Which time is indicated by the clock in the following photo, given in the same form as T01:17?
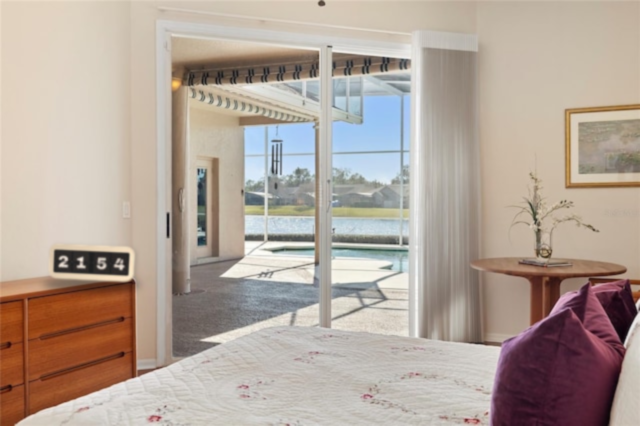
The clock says T21:54
